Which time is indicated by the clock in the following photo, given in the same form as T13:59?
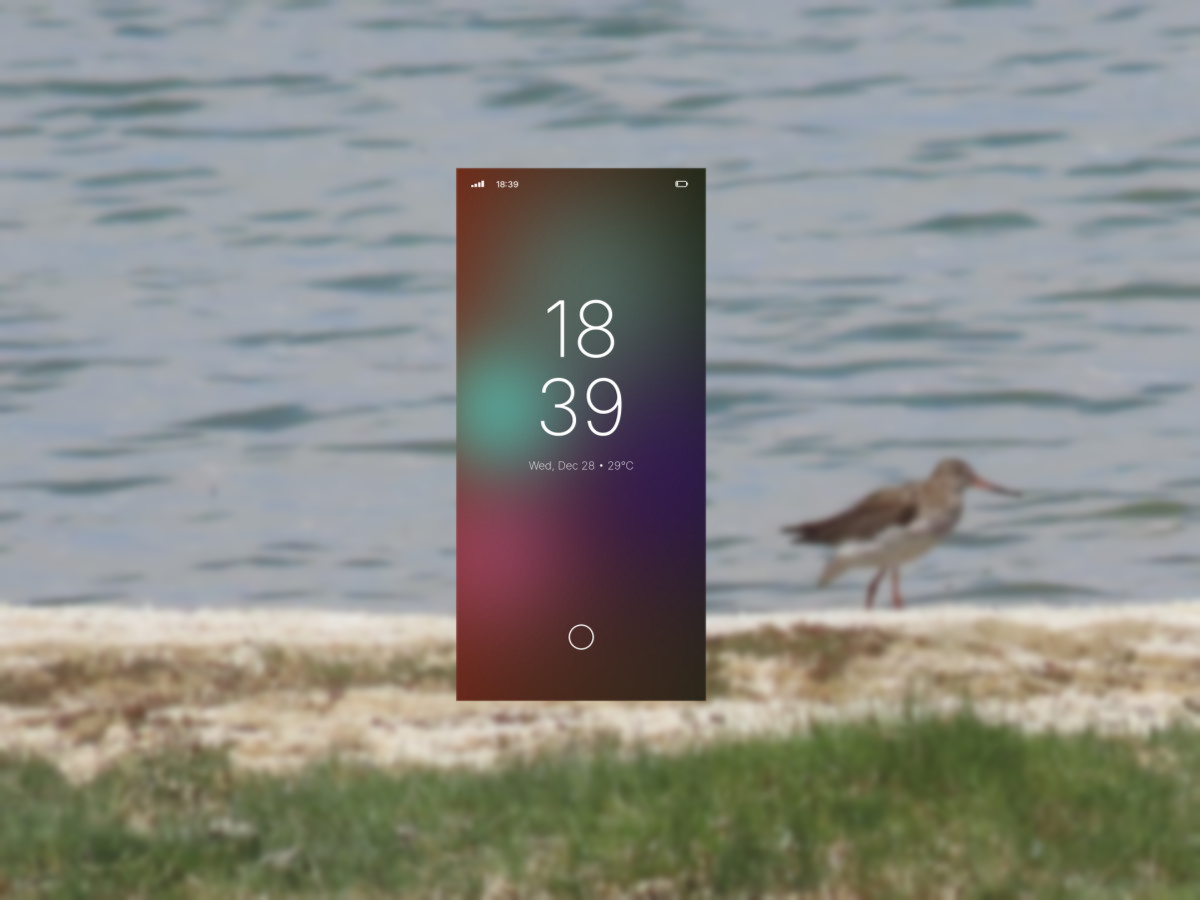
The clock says T18:39
